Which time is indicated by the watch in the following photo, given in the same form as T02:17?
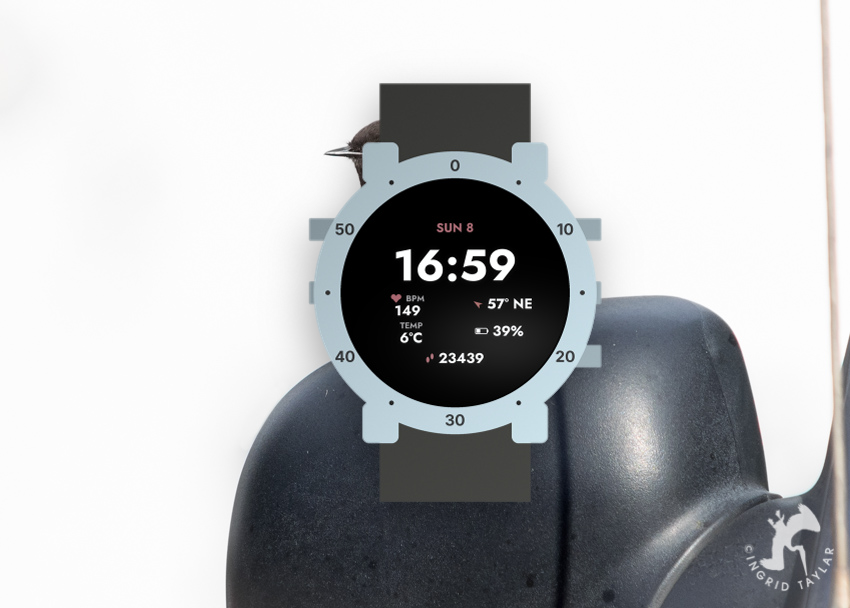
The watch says T16:59
